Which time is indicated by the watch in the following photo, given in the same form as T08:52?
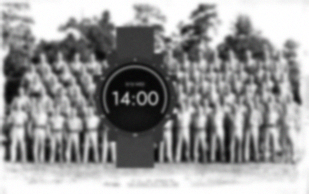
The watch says T14:00
